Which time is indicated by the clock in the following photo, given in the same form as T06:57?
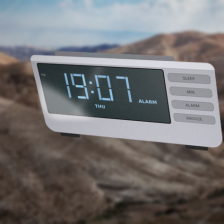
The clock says T19:07
